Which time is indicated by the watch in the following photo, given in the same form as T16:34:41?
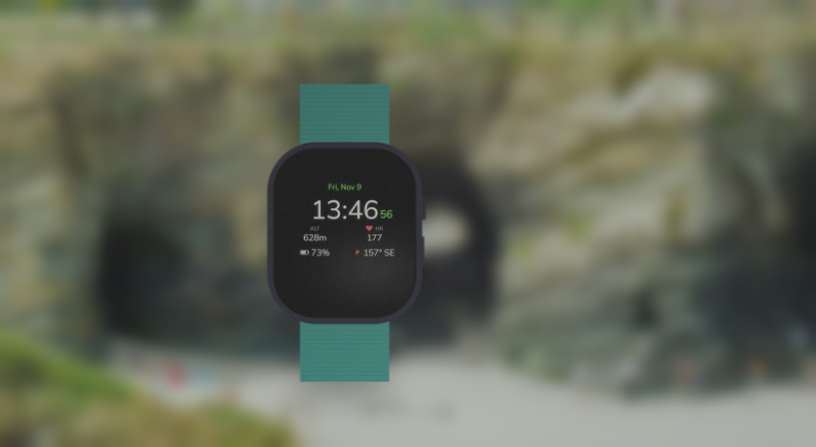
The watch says T13:46:56
